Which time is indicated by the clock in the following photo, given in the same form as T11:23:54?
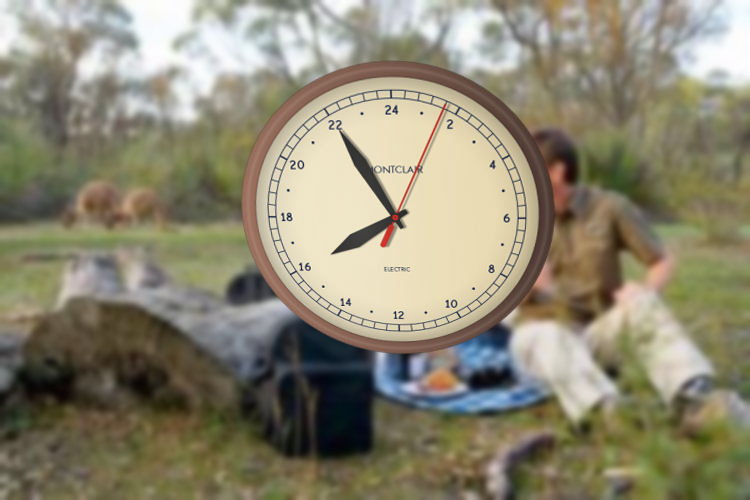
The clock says T15:55:04
